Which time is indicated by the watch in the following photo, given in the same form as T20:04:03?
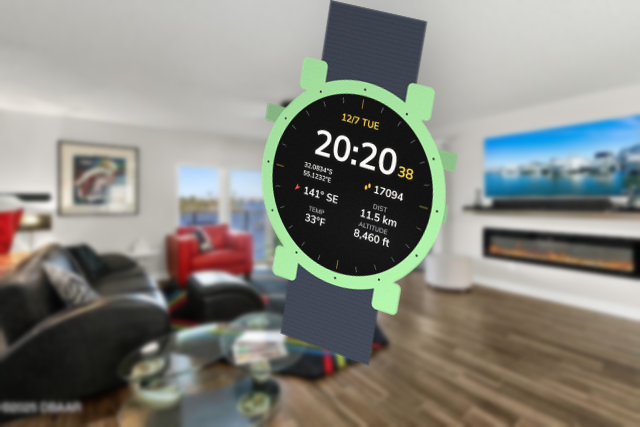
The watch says T20:20:38
